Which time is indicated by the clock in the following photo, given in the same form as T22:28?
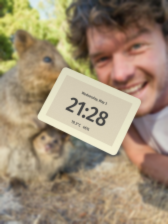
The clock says T21:28
